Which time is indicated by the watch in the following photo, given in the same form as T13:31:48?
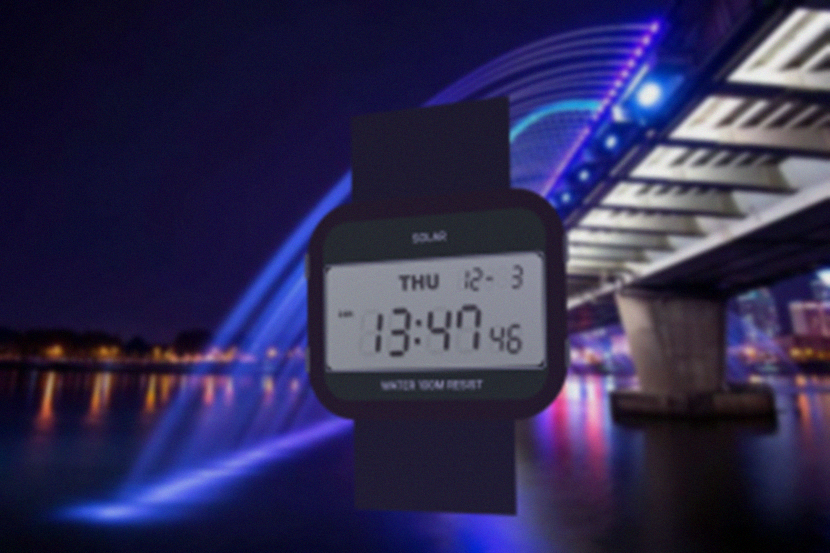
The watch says T13:47:46
